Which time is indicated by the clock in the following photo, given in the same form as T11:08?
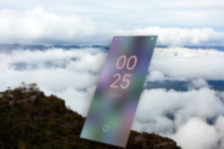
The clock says T00:25
